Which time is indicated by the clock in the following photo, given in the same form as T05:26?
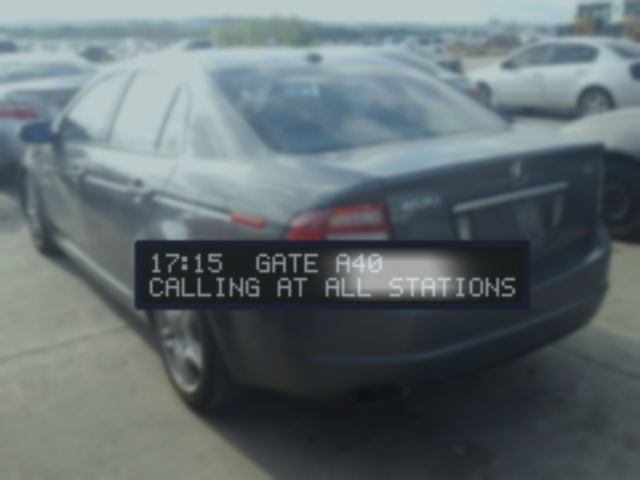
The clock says T17:15
